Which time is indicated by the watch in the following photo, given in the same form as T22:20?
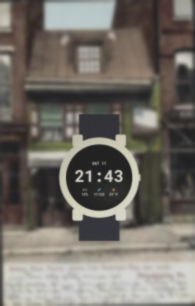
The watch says T21:43
